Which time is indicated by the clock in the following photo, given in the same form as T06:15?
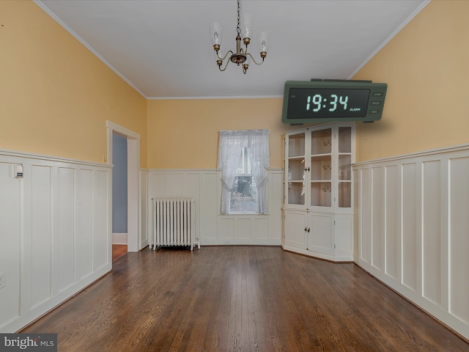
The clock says T19:34
